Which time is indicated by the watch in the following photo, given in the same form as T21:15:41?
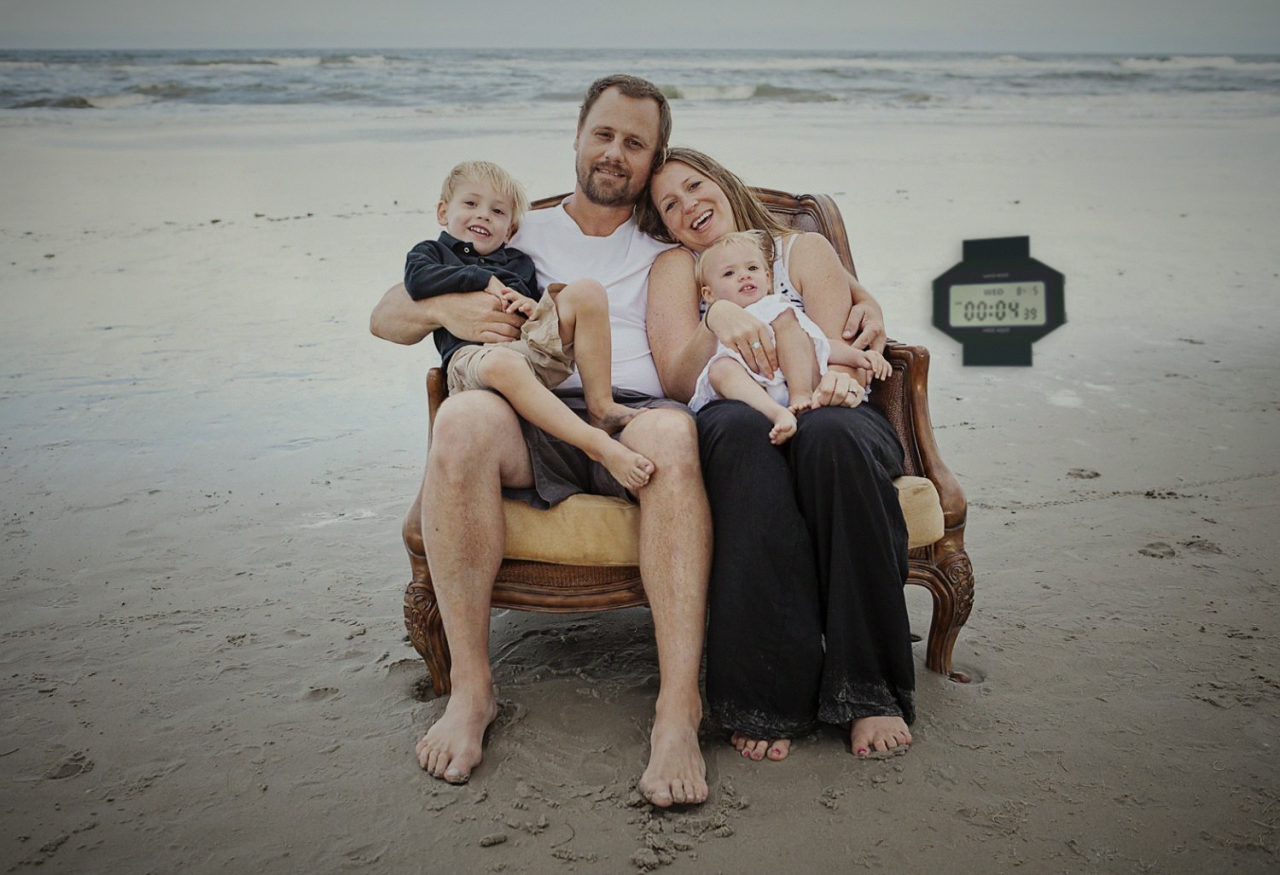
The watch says T00:04:39
